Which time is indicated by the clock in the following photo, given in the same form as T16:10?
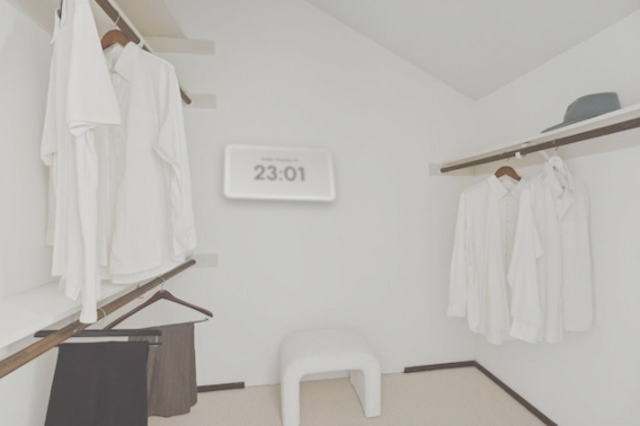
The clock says T23:01
